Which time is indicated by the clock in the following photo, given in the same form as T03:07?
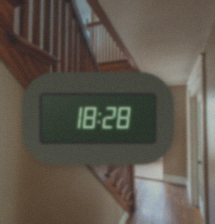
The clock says T18:28
